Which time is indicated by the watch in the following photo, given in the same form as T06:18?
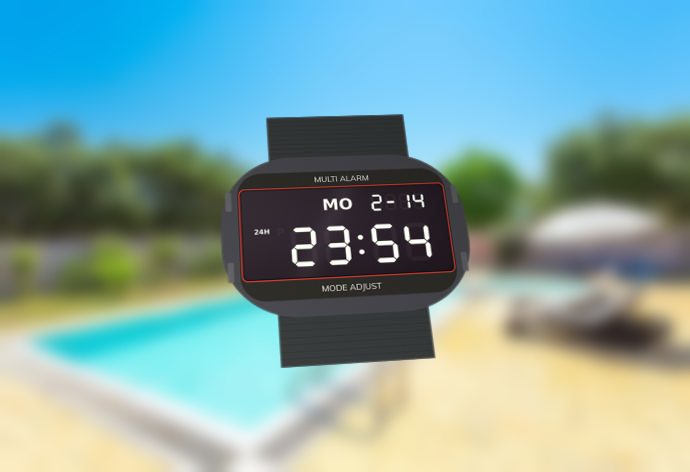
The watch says T23:54
